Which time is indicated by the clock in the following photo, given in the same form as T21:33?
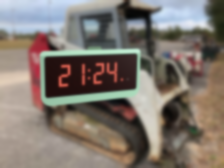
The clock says T21:24
